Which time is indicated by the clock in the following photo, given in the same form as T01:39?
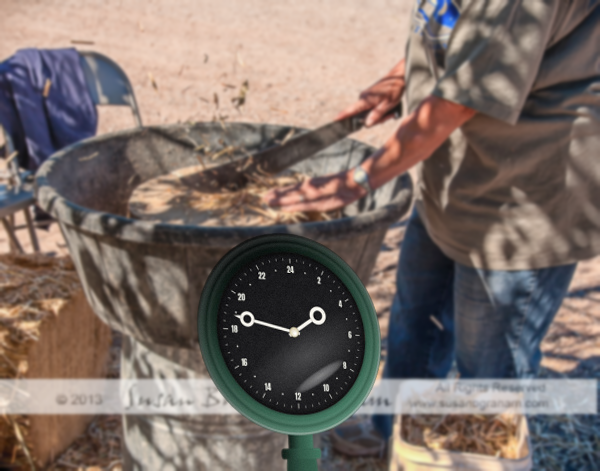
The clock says T03:47
